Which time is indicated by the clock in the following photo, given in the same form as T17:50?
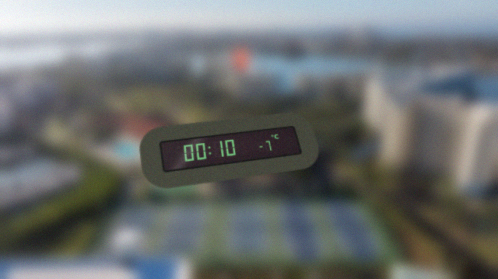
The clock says T00:10
